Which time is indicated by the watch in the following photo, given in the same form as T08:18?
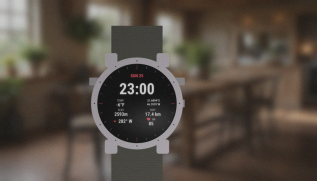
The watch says T23:00
